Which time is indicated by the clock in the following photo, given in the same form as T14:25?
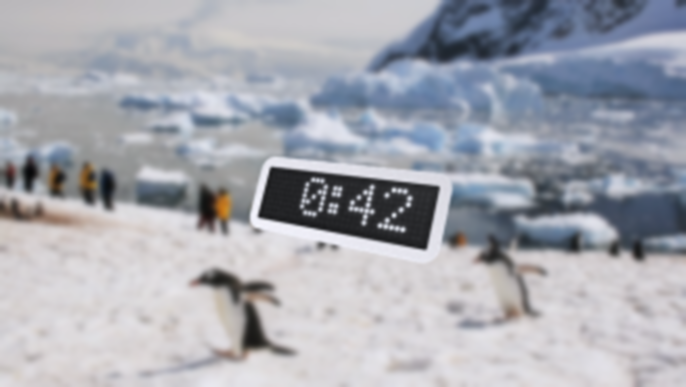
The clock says T00:42
